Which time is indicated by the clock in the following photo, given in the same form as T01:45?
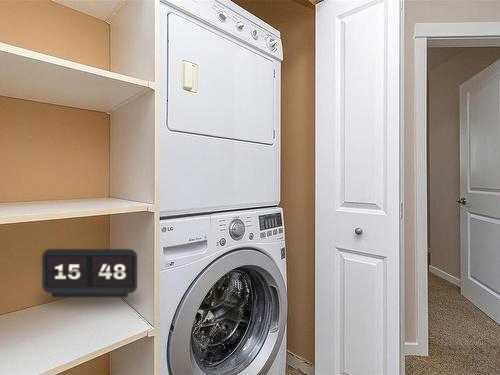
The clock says T15:48
